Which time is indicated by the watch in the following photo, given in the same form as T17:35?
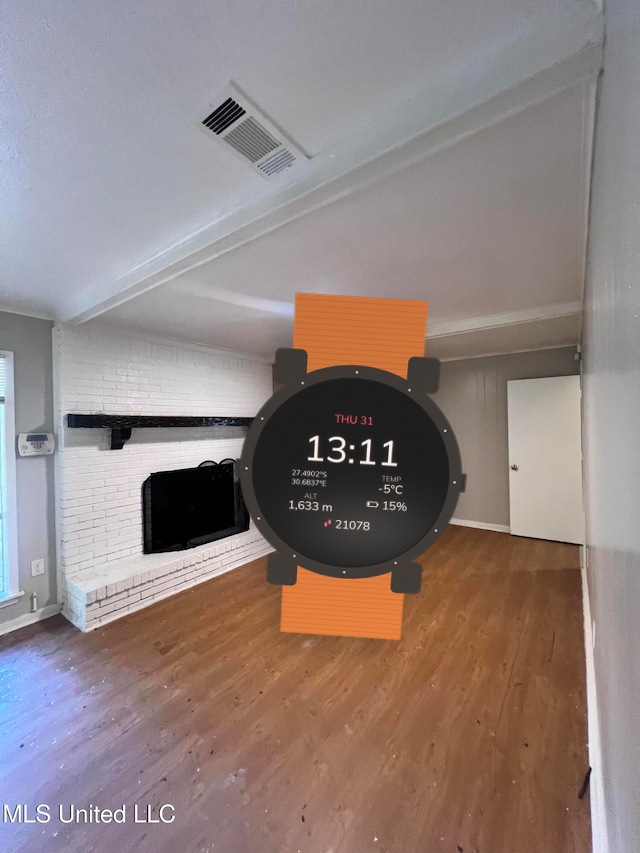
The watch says T13:11
